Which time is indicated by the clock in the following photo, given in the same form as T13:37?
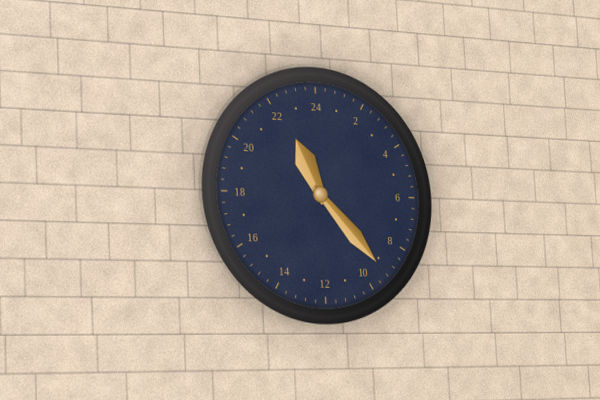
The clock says T22:23
